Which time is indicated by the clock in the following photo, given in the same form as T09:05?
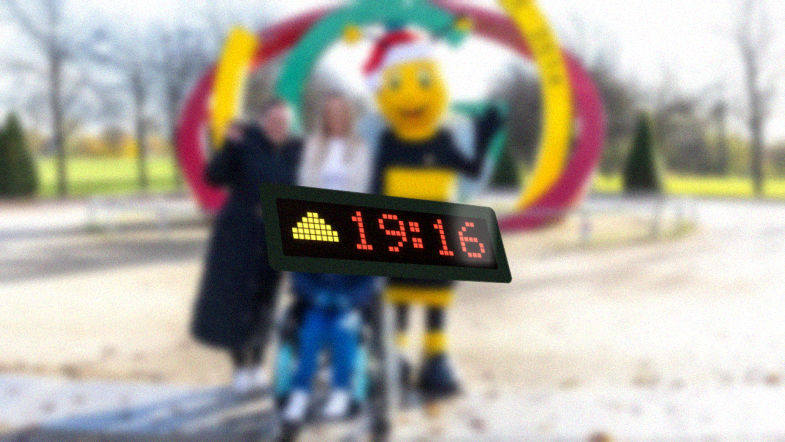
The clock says T19:16
